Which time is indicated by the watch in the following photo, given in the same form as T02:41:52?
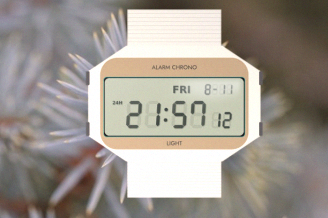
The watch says T21:57:12
